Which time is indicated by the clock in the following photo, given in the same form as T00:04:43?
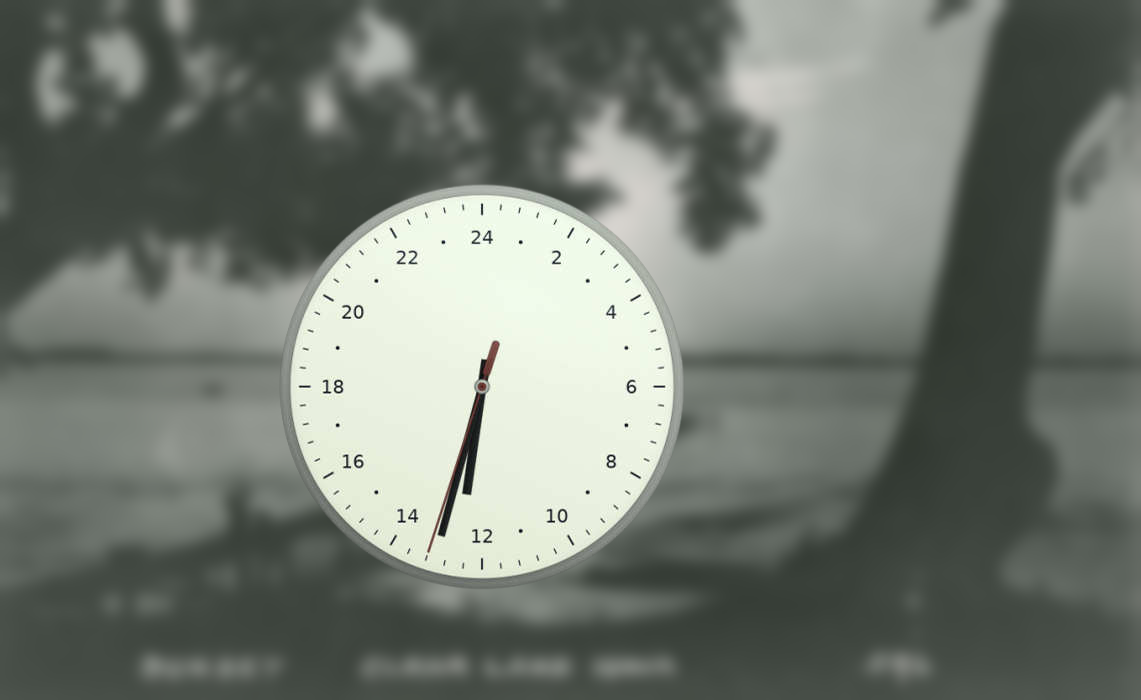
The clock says T12:32:33
